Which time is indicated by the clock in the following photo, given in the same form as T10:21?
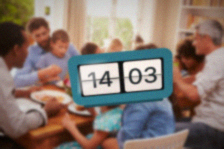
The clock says T14:03
